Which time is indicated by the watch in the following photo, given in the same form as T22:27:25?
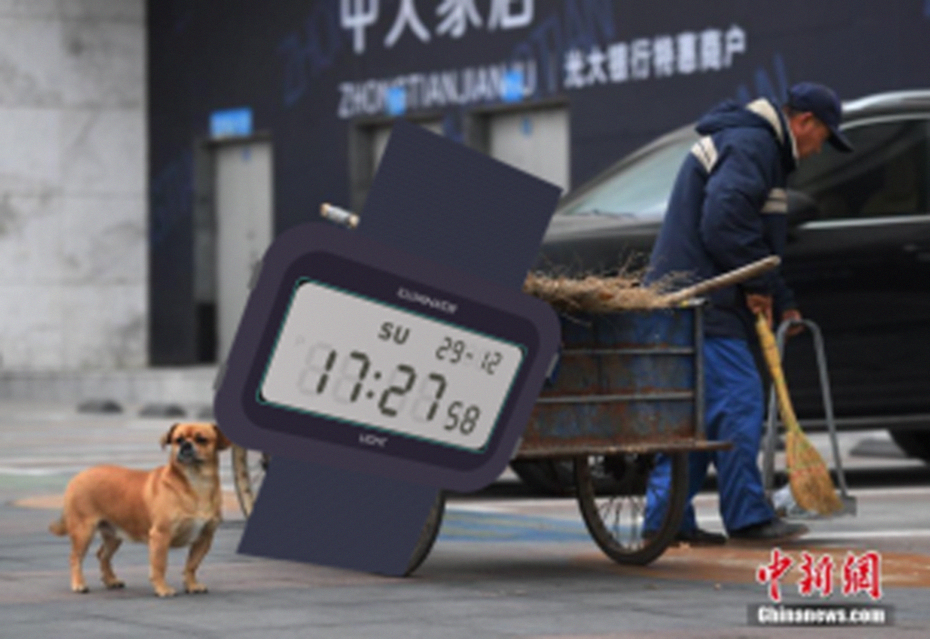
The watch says T17:27:58
